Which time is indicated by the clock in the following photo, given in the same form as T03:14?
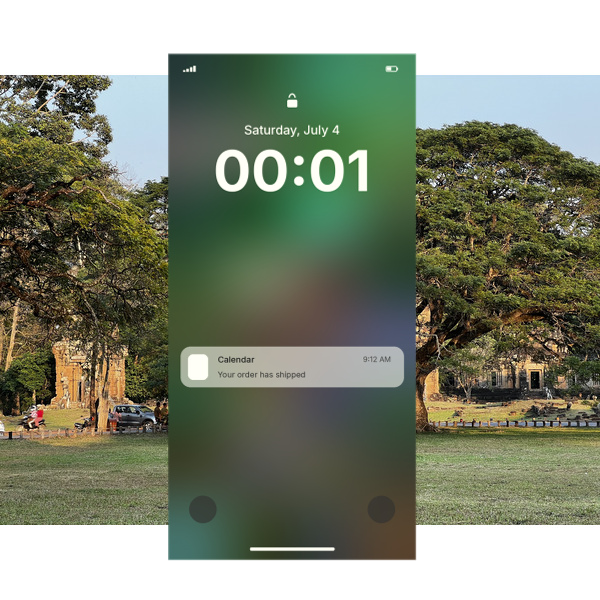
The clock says T00:01
